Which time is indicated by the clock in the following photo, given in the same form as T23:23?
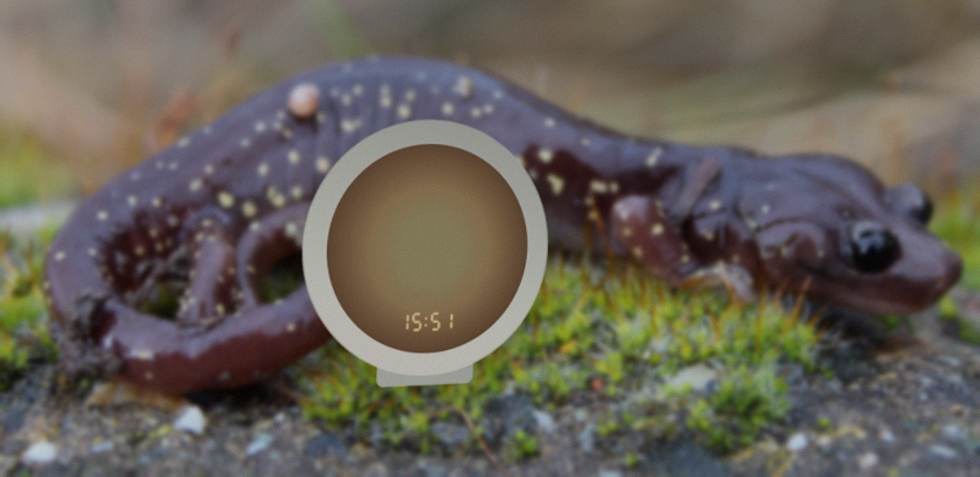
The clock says T15:51
